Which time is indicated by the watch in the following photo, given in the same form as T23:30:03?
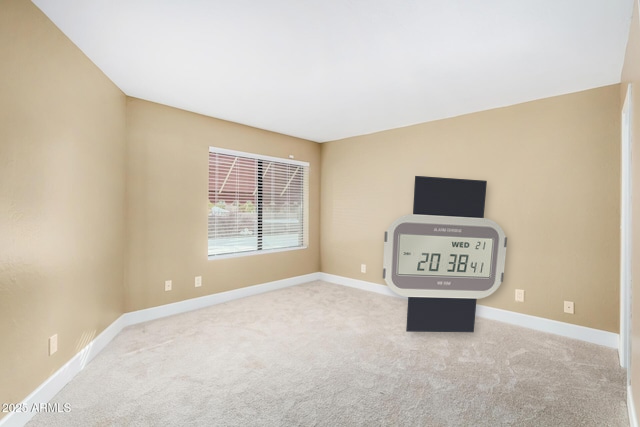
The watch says T20:38:41
